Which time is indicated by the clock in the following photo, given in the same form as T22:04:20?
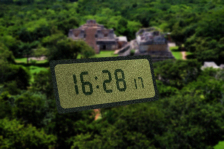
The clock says T16:28:17
